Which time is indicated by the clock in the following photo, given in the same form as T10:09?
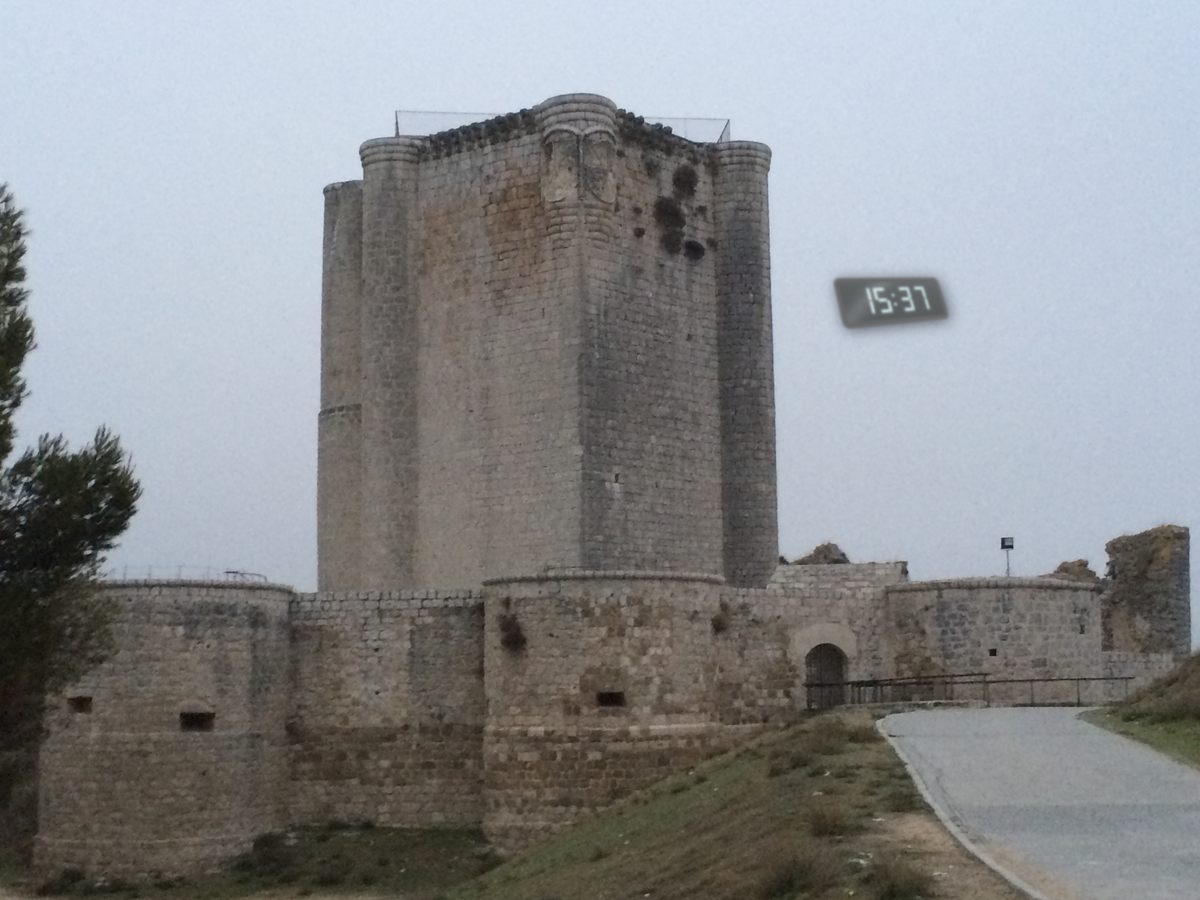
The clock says T15:37
